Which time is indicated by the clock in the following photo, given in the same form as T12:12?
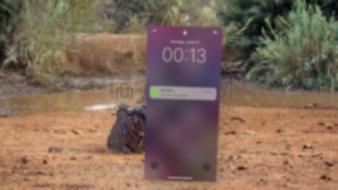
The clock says T00:13
